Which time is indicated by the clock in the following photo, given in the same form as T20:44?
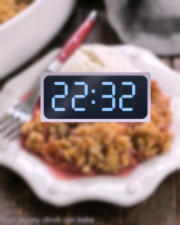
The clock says T22:32
